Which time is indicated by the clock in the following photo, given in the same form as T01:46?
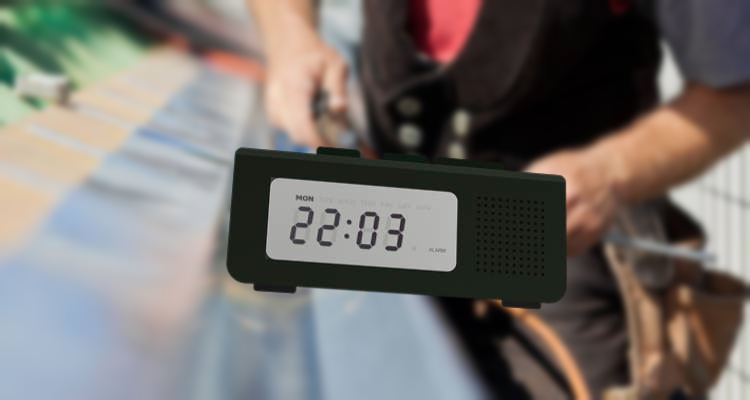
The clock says T22:03
